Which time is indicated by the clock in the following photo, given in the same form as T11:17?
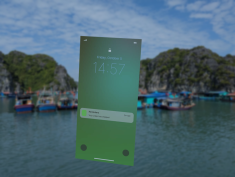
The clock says T14:57
